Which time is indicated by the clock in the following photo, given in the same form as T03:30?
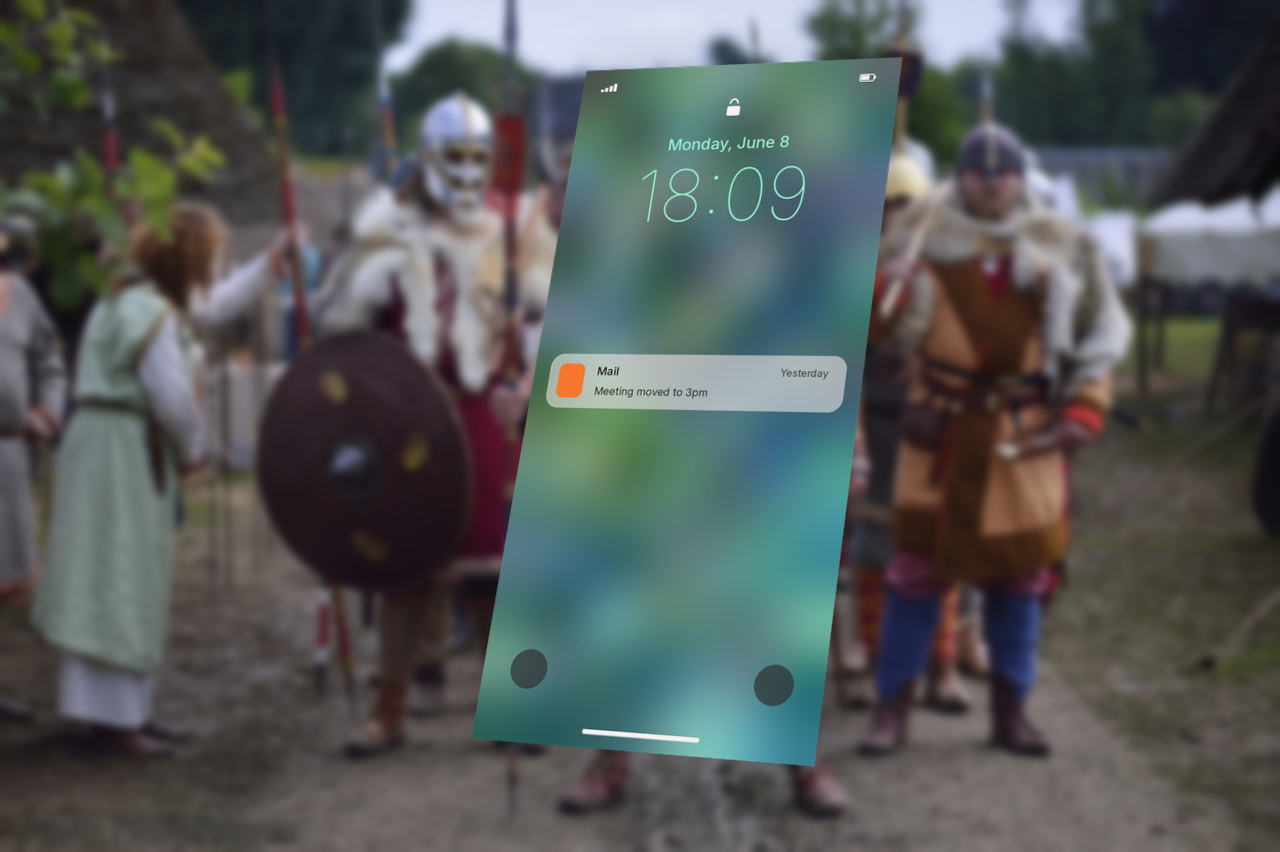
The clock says T18:09
